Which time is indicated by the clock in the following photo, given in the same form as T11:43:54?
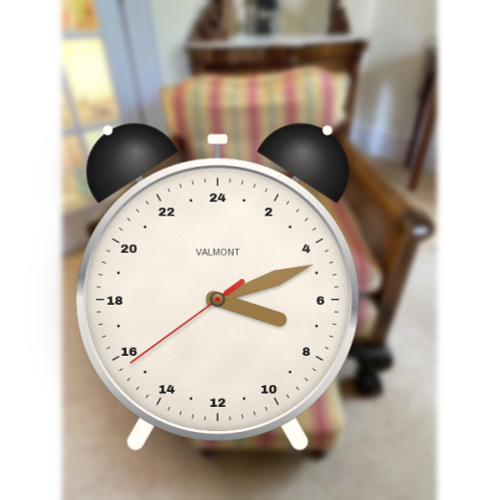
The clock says T07:11:39
